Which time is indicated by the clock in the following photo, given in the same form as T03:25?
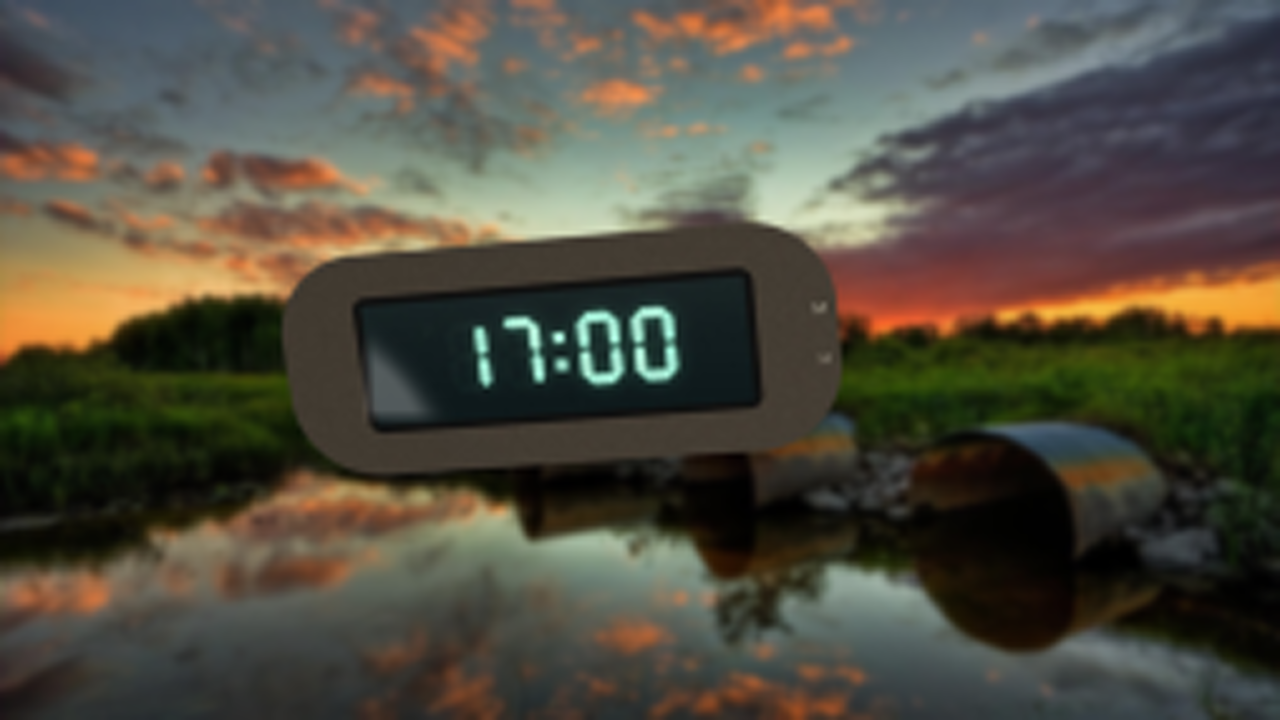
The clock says T17:00
